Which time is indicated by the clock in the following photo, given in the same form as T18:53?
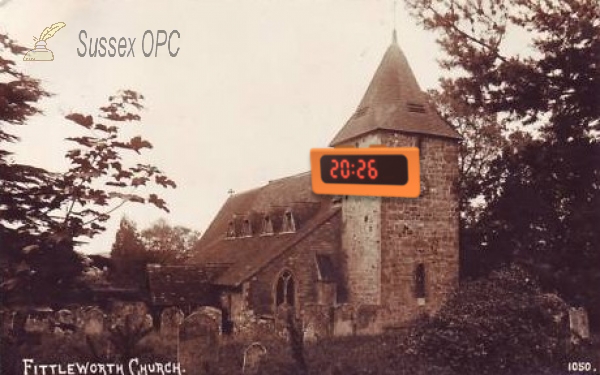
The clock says T20:26
